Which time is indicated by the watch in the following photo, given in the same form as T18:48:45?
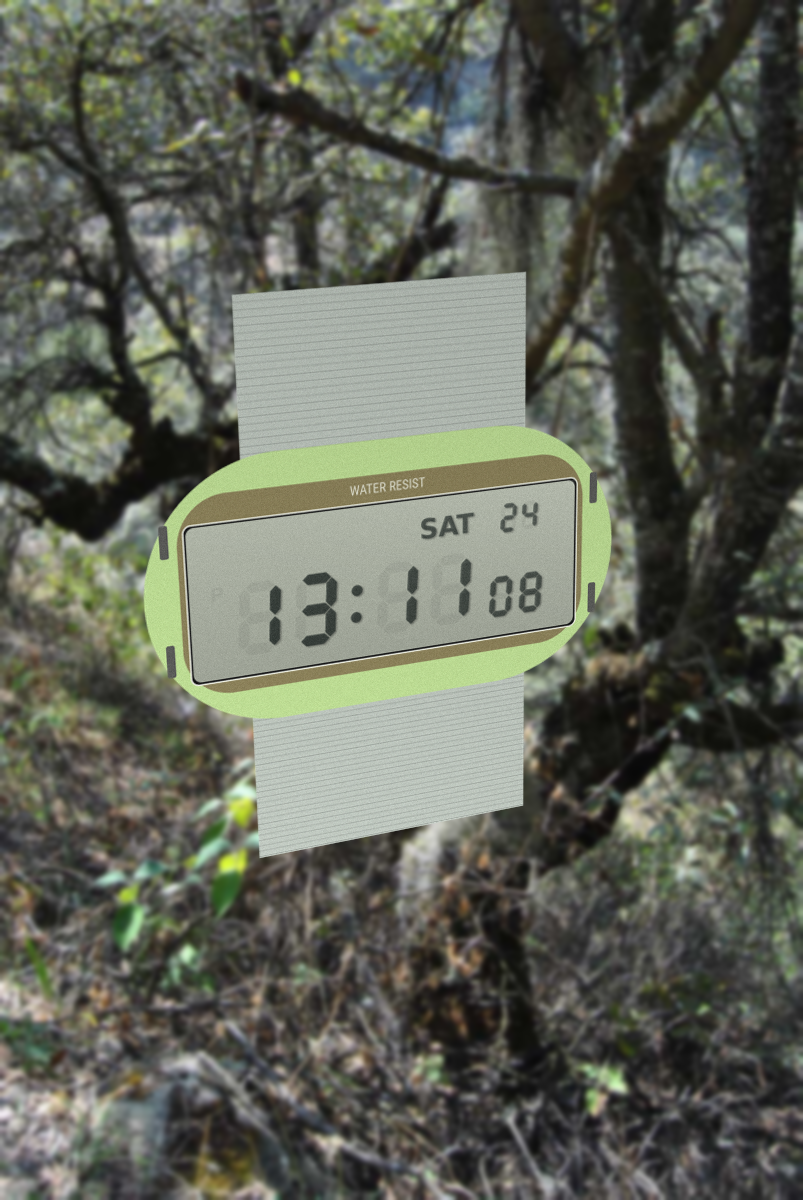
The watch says T13:11:08
